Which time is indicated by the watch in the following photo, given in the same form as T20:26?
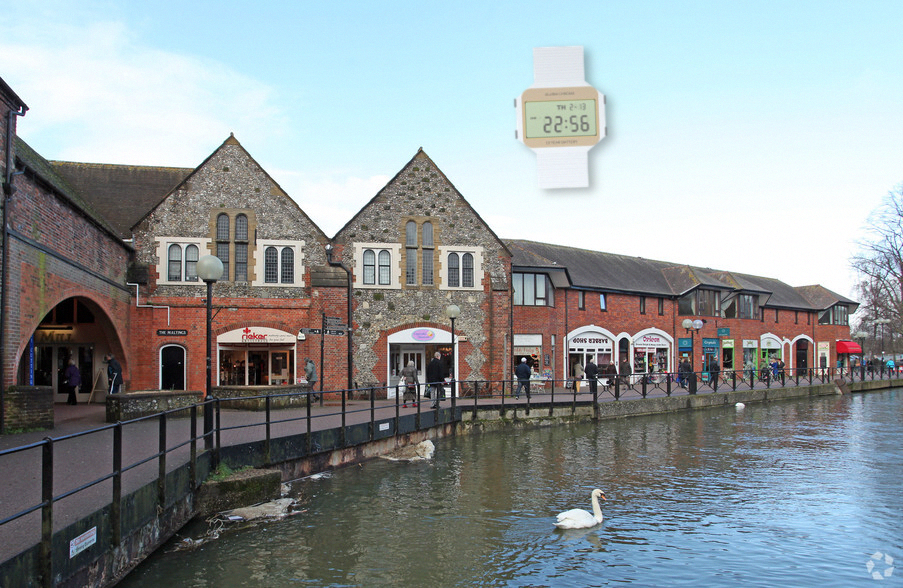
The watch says T22:56
